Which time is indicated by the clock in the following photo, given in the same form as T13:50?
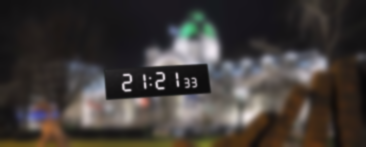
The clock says T21:21
